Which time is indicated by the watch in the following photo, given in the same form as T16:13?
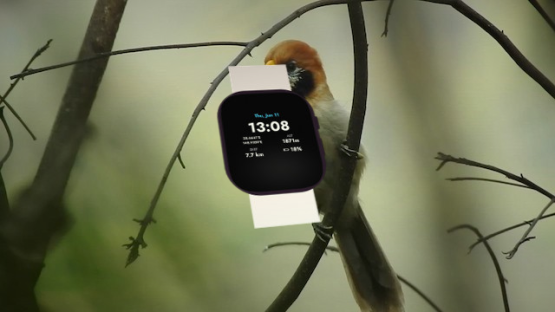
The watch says T13:08
